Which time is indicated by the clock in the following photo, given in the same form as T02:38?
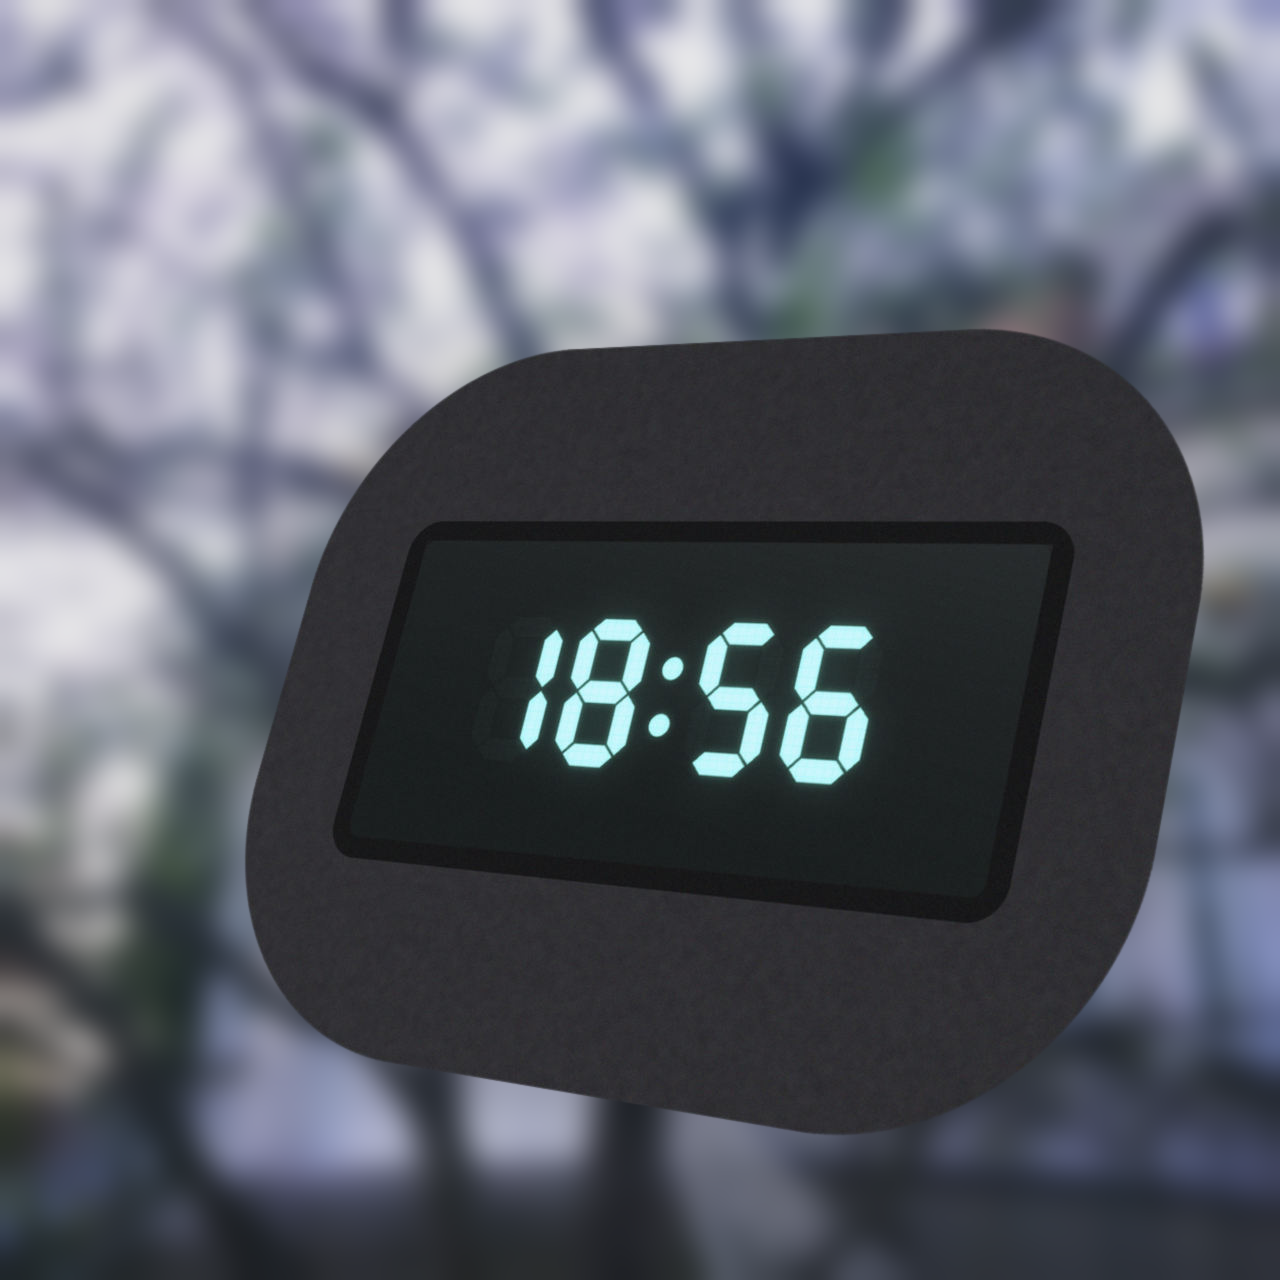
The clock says T18:56
